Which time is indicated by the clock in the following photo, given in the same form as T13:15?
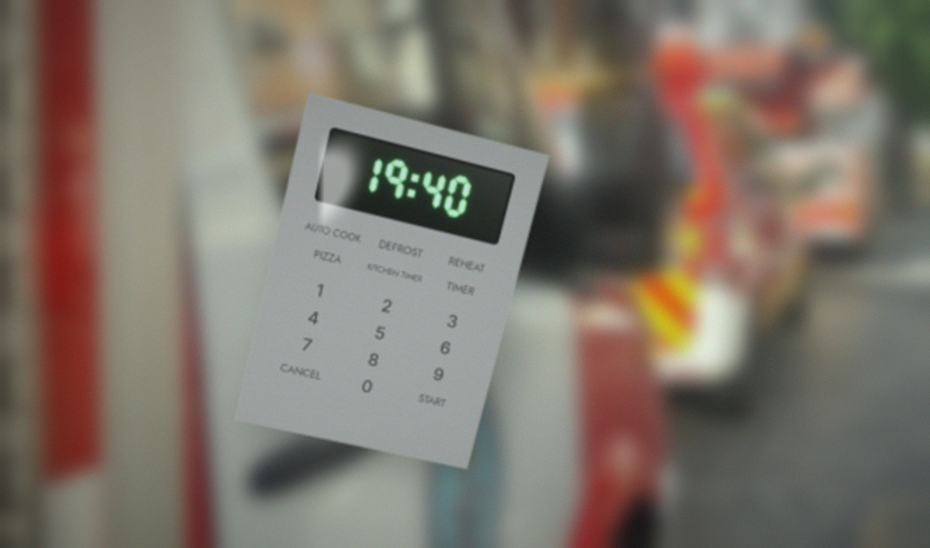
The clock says T19:40
